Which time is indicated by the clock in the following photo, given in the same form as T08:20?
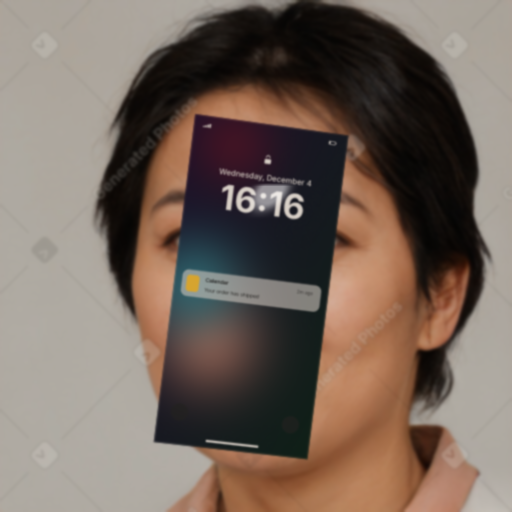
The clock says T16:16
